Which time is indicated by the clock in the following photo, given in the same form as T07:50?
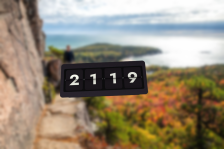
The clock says T21:19
